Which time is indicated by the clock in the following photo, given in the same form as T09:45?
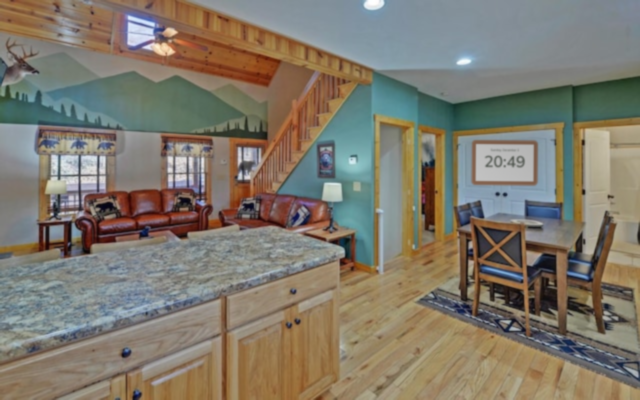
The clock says T20:49
